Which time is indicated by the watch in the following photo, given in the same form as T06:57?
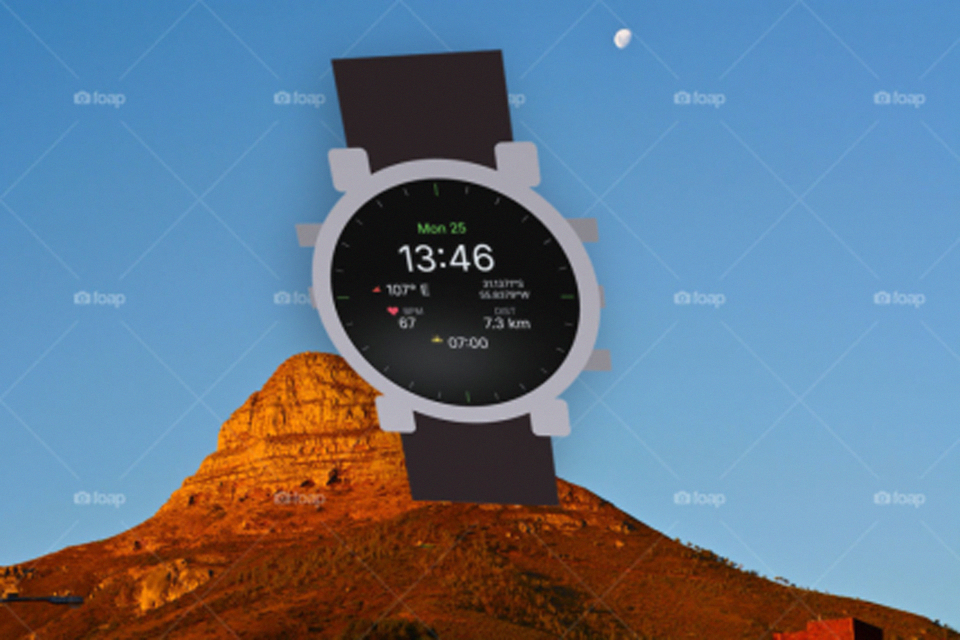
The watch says T13:46
